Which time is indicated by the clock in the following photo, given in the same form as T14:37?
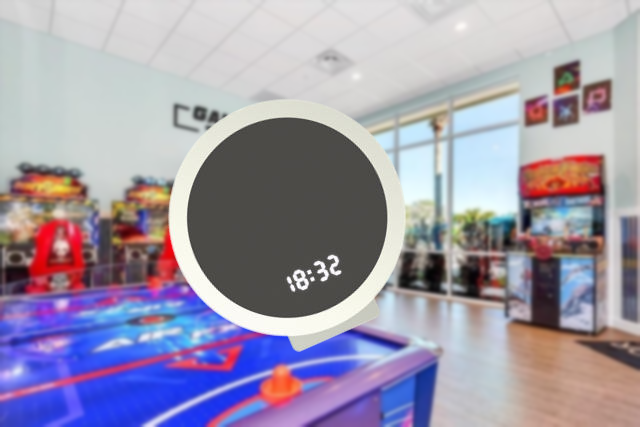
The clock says T18:32
